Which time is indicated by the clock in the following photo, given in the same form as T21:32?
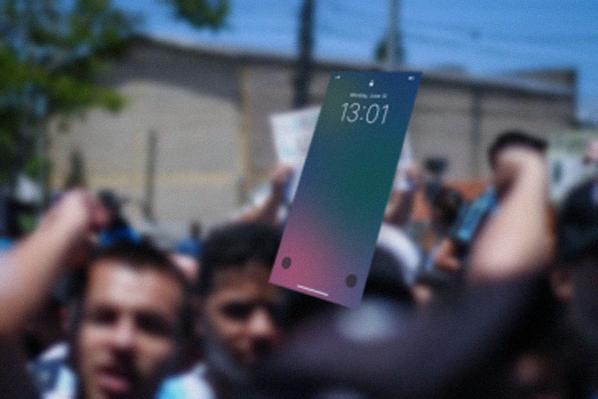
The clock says T13:01
